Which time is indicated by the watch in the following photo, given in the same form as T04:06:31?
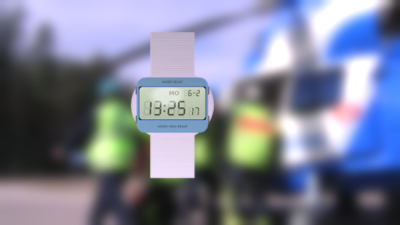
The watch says T13:25:17
